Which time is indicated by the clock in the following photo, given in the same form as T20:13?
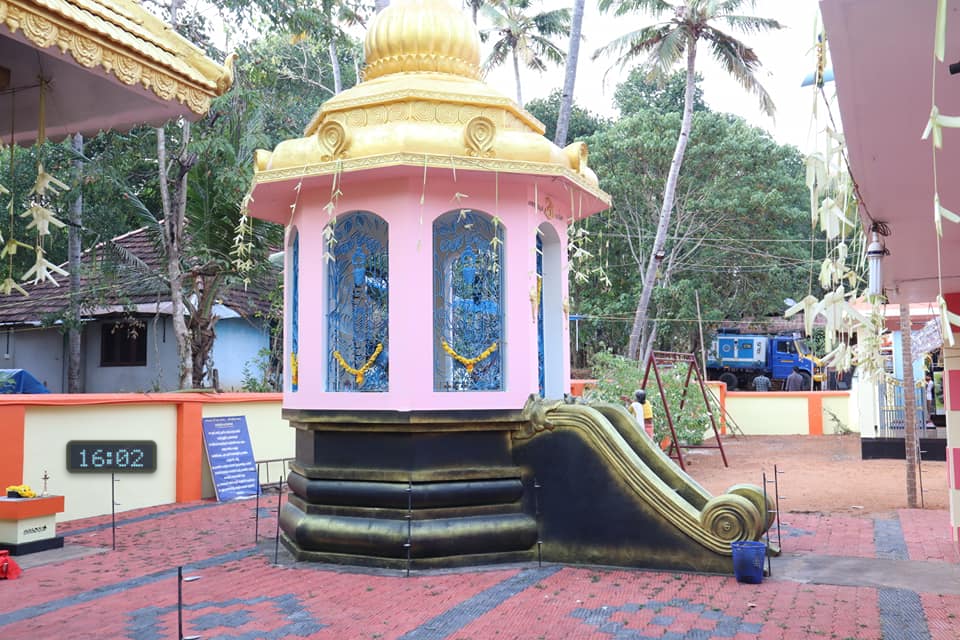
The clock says T16:02
